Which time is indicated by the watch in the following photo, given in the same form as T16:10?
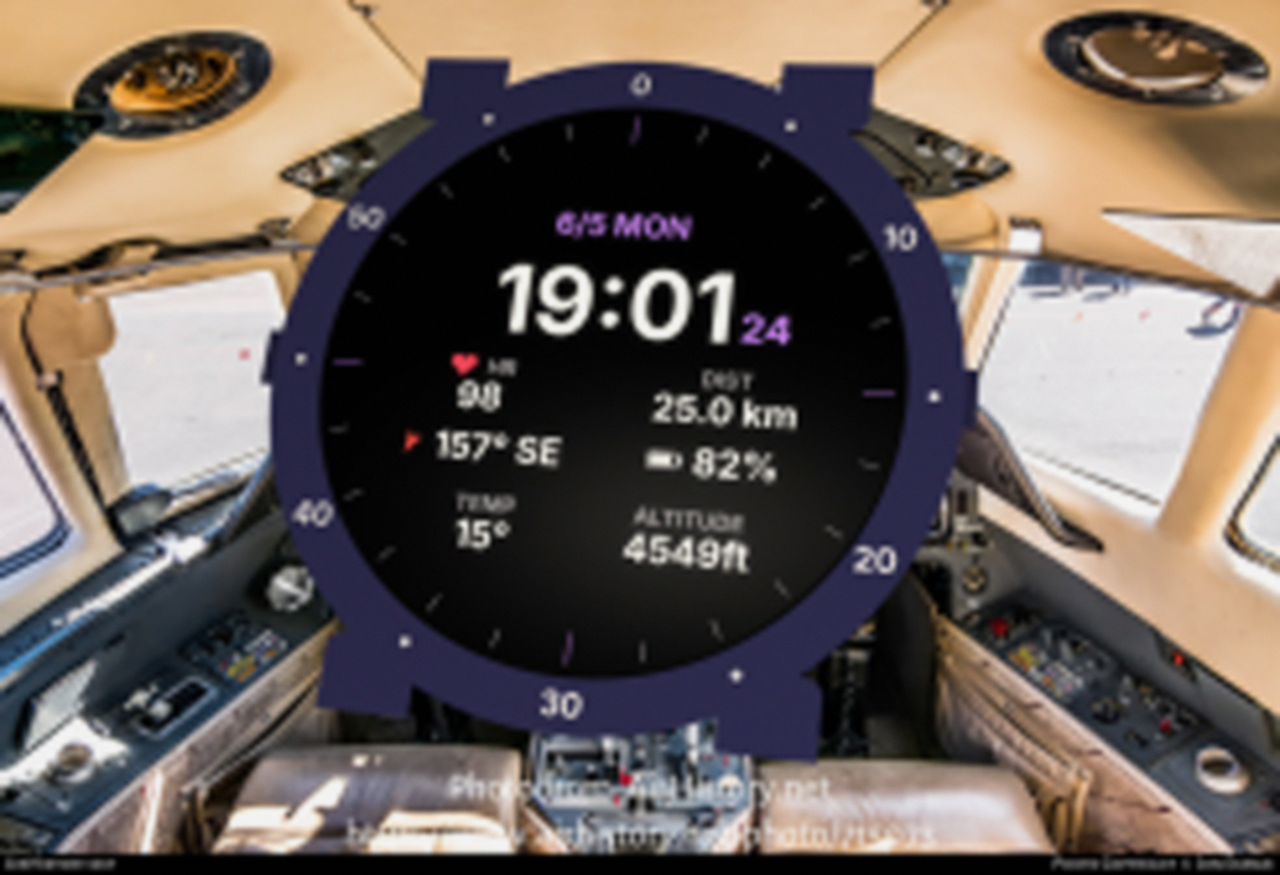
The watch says T19:01
